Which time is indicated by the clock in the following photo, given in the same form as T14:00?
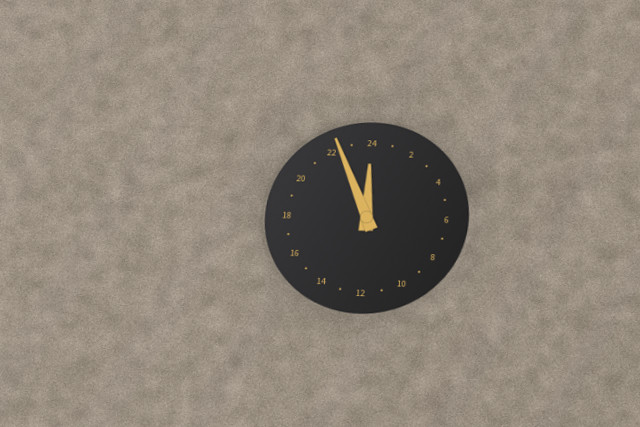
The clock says T23:56
